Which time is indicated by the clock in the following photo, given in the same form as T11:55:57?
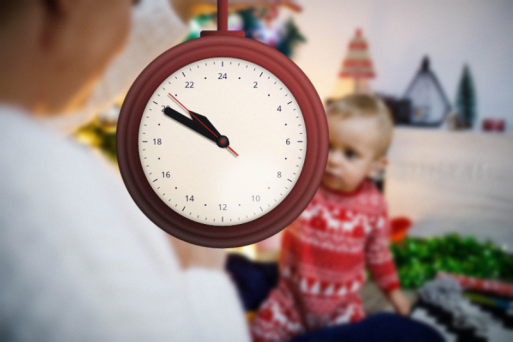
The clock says T20:49:52
